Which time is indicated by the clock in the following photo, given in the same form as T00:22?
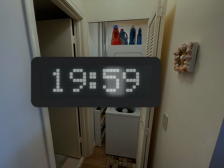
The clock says T19:59
